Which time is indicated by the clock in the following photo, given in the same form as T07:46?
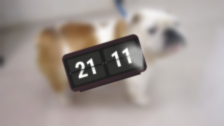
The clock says T21:11
